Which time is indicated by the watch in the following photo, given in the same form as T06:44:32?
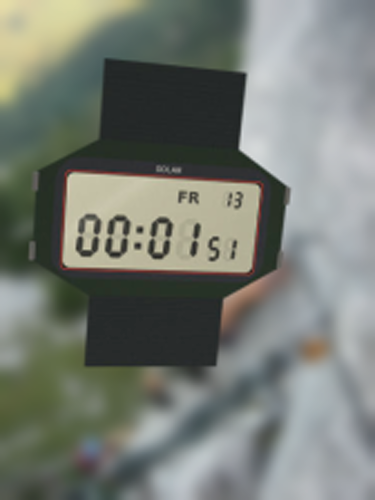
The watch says T00:01:51
